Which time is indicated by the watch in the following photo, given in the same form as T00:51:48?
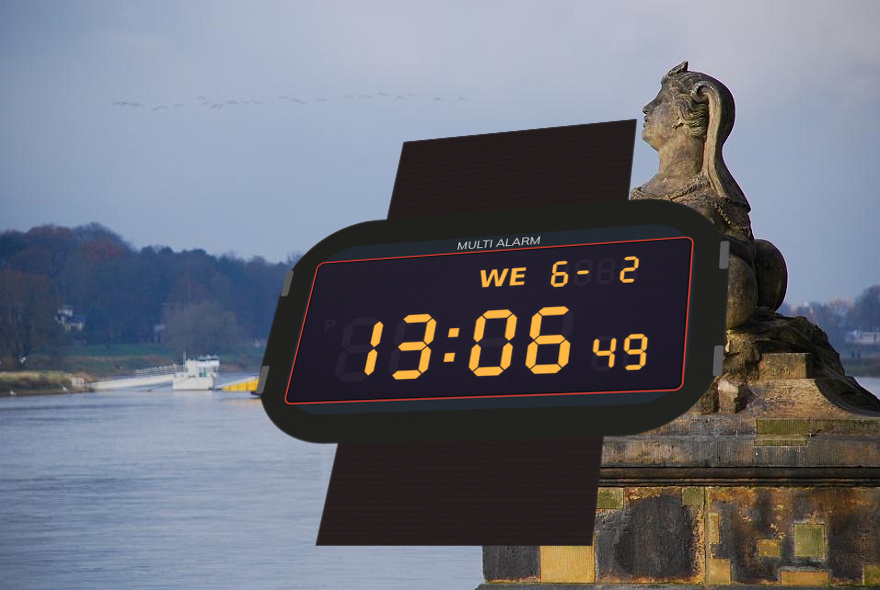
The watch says T13:06:49
